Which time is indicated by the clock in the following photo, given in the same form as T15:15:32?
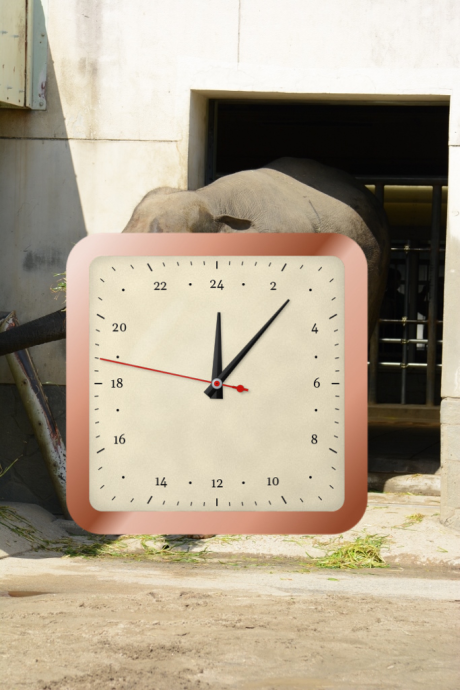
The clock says T00:06:47
